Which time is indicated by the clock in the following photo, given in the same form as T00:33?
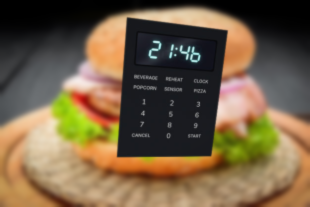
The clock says T21:46
